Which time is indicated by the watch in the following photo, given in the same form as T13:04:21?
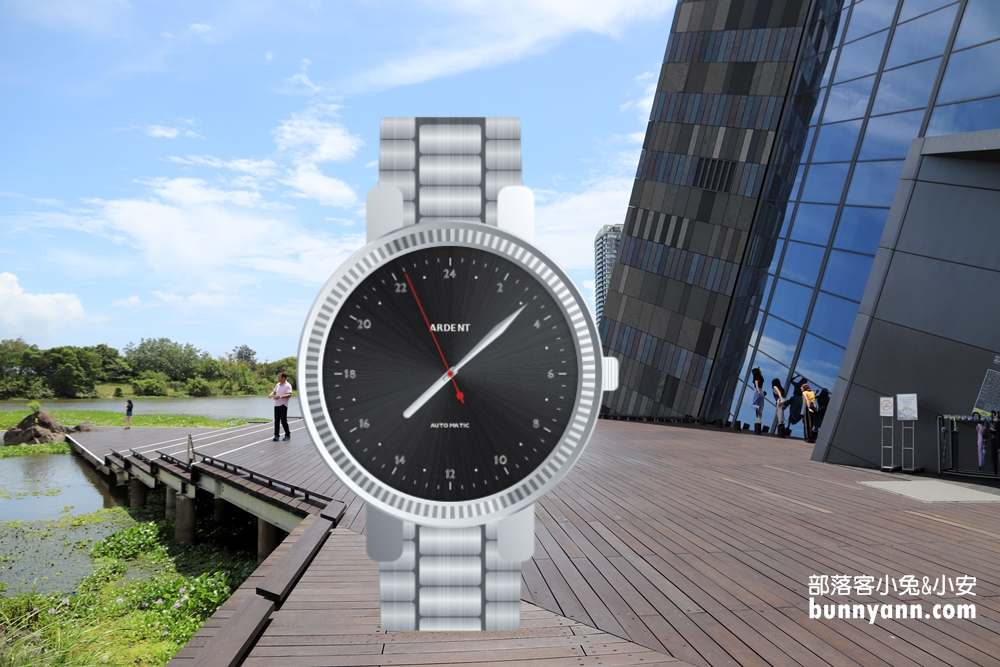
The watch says T15:07:56
